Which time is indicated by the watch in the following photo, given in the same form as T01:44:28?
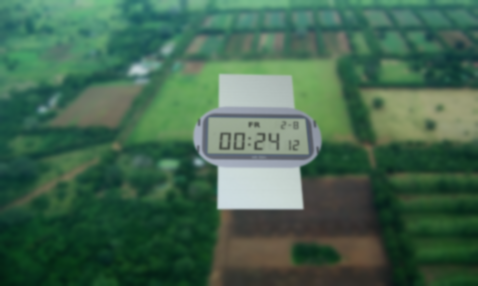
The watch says T00:24:12
